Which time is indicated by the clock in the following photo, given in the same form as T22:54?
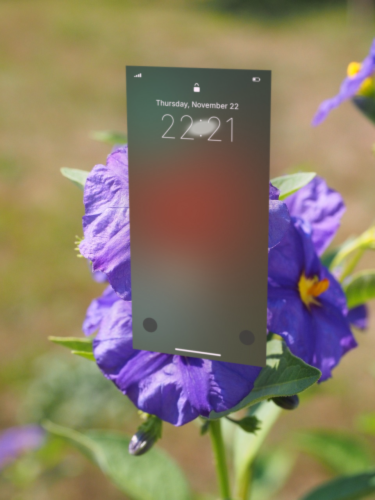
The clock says T22:21
